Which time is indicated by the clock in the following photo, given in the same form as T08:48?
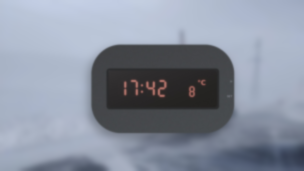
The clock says T17:42
